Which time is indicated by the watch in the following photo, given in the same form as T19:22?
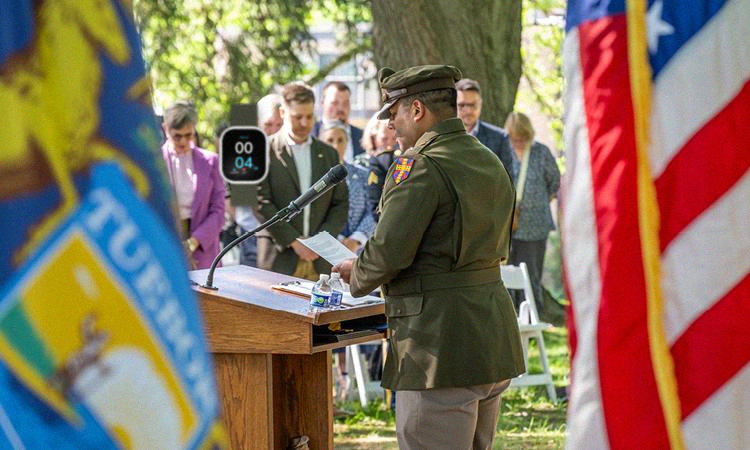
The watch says T00:04
